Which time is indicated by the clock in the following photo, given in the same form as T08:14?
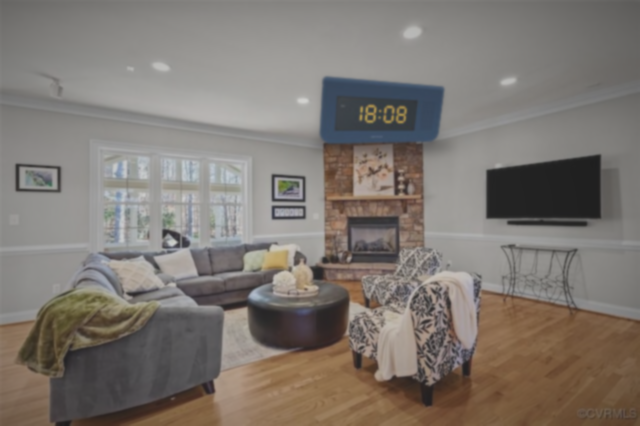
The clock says T18:08
